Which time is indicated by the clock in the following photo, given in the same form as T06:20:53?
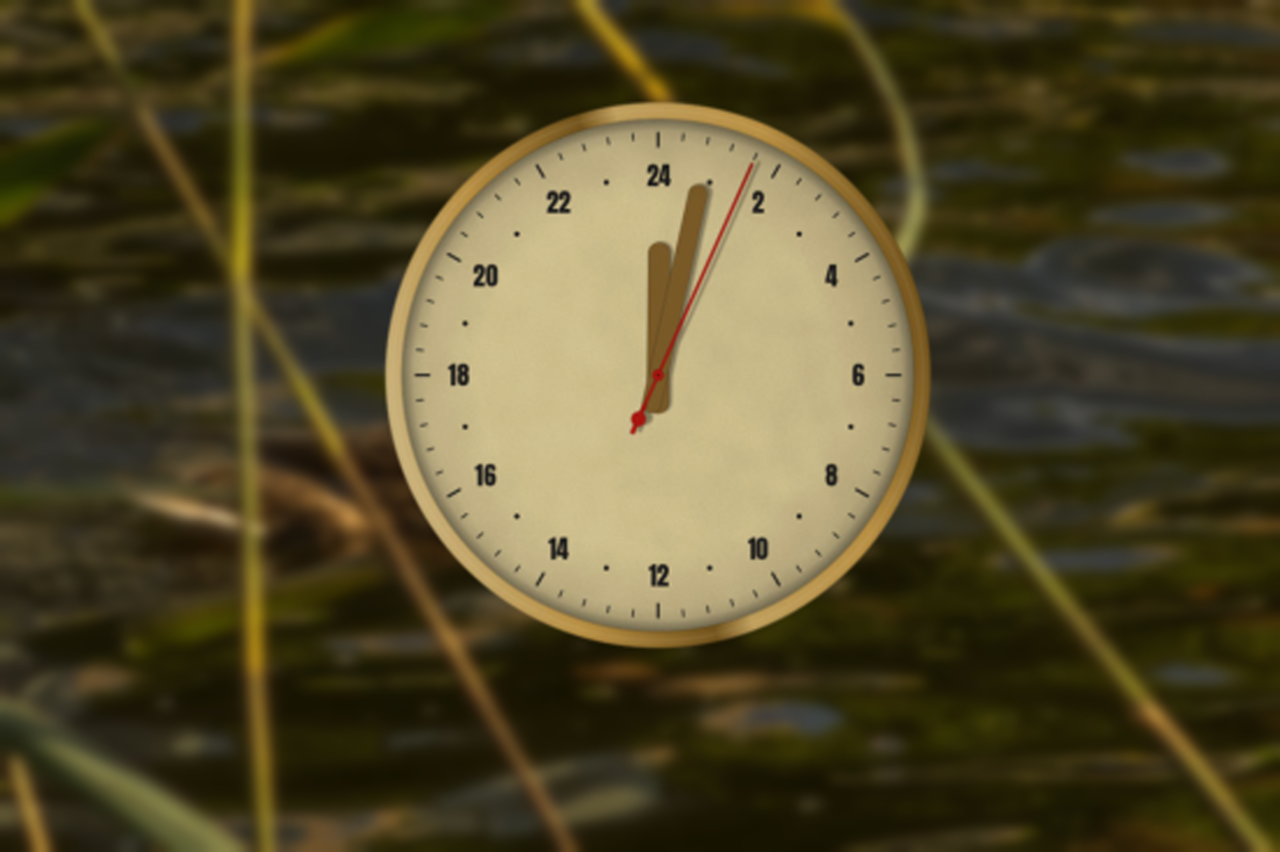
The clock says T00:02:04
